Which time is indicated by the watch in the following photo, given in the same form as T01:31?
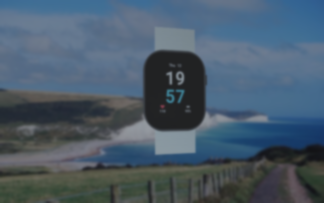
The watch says T19:57
